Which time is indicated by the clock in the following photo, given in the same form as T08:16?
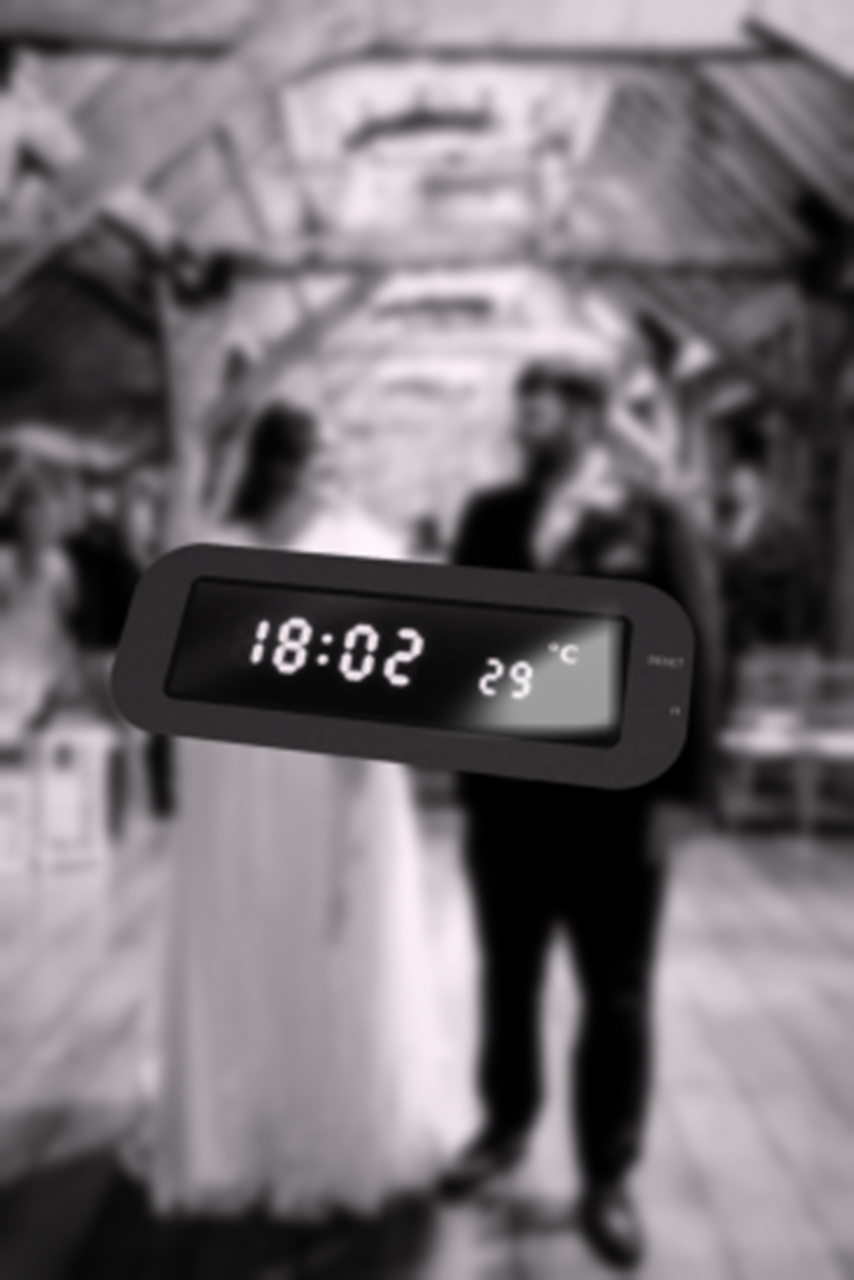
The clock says T18:02
